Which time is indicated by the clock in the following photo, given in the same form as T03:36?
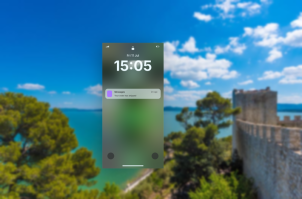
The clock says T15:05
